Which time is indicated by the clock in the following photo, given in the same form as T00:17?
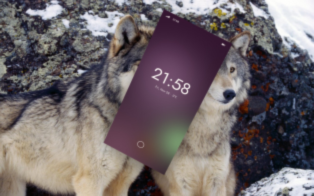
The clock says T21:58
